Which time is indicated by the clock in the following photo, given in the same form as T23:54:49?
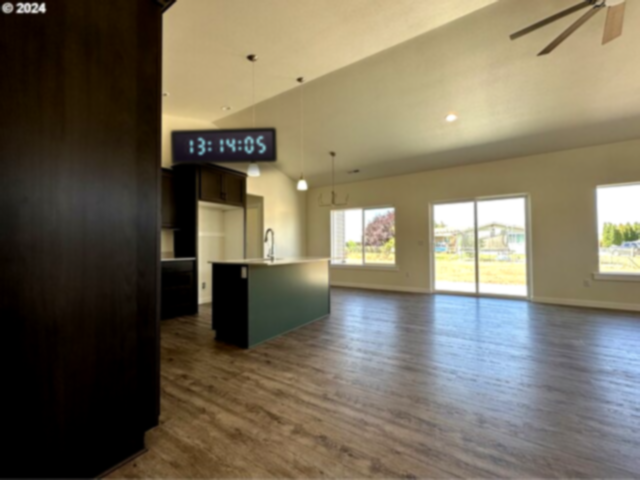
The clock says T13:14:05
